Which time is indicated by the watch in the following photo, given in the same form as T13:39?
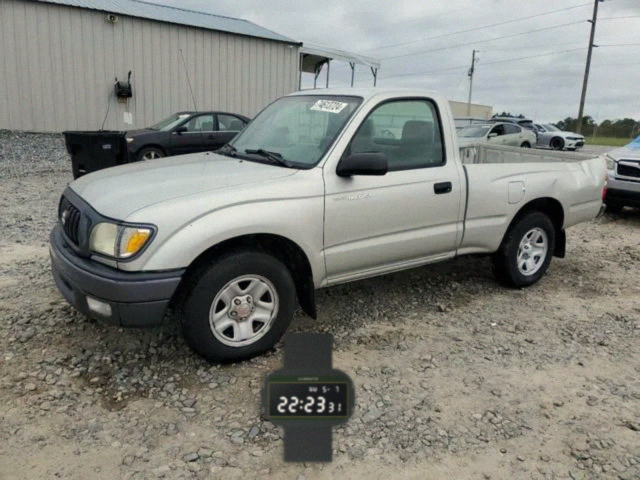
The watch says T22:23
